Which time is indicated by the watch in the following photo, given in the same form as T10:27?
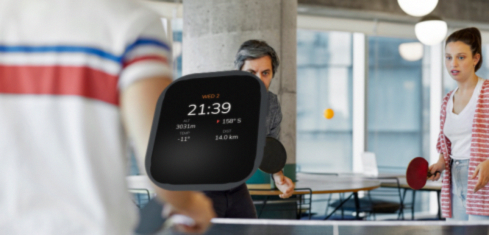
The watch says T21:39
